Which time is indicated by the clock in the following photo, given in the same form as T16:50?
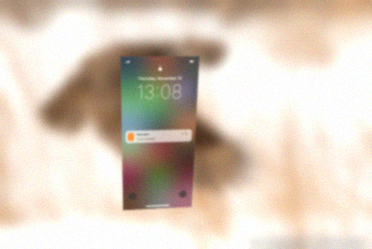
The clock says T13:08
